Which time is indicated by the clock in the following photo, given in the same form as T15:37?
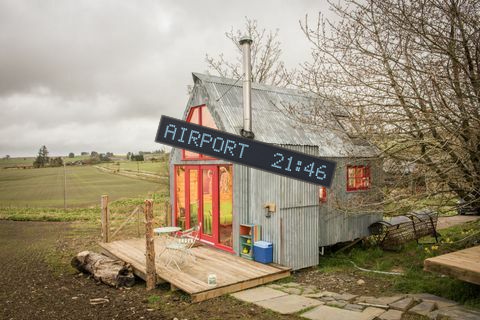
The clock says T21:46
